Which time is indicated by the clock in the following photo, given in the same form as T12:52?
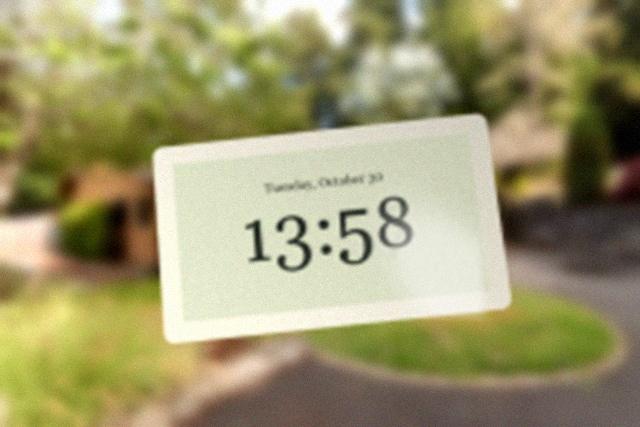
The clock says T13:58
